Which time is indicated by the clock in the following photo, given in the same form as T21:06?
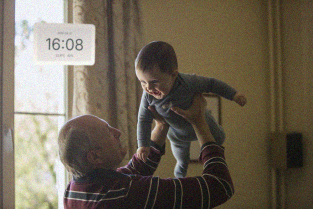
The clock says T16:08
